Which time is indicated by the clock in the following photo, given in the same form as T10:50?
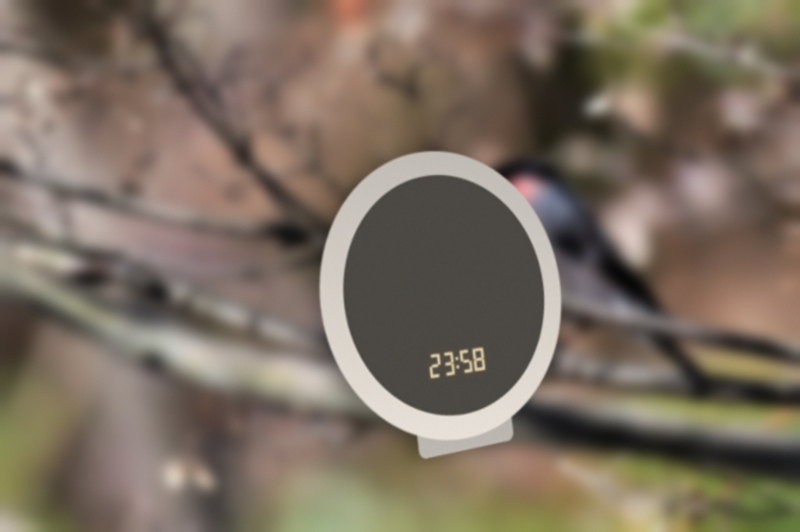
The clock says T23:58
